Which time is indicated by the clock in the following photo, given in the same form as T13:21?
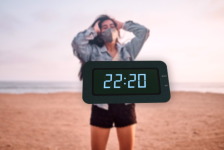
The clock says T22:20
